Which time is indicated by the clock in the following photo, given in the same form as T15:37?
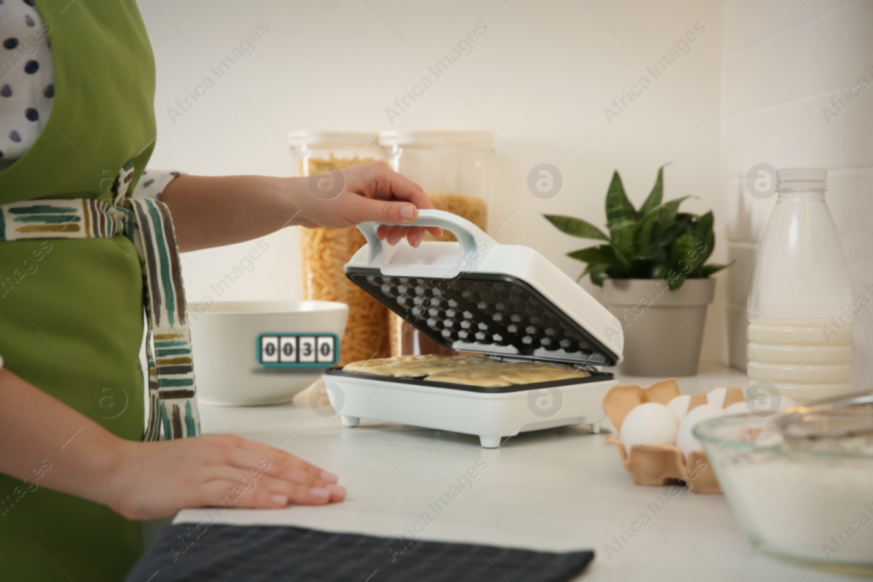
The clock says T00:30
